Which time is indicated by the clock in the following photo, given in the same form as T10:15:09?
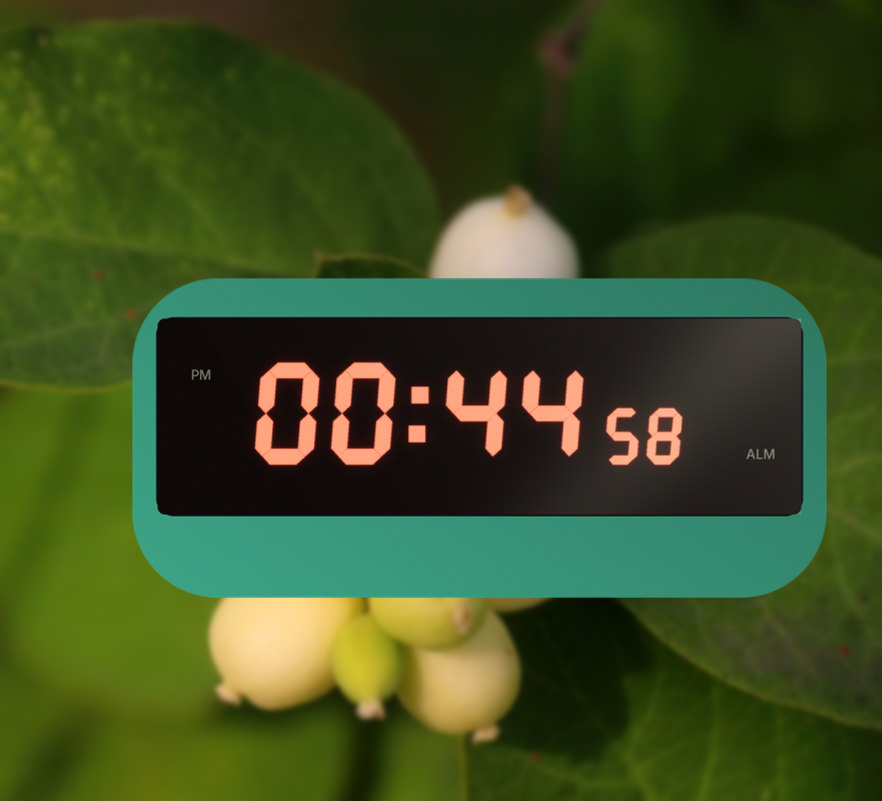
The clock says T00:44:58
